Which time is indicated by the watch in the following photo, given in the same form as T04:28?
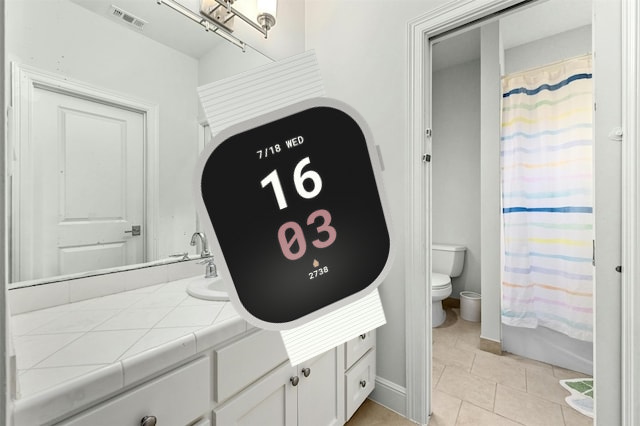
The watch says T16:03
